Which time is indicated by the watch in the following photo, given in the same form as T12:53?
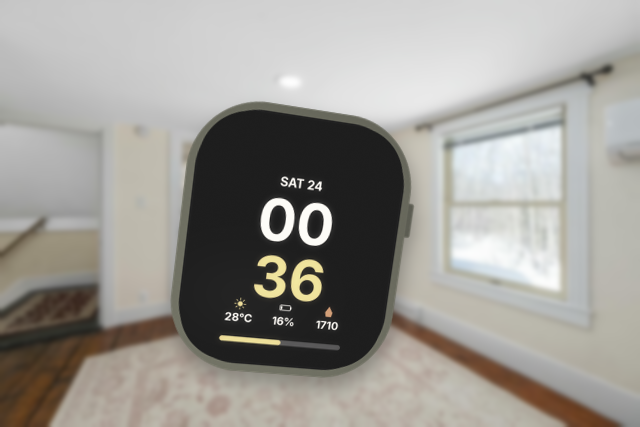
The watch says T00:36
